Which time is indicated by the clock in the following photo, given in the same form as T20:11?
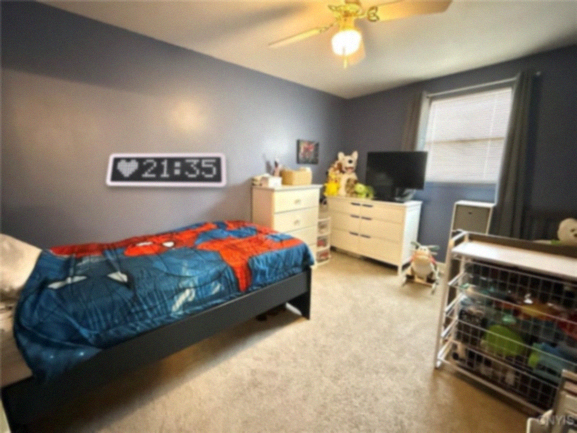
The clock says T21:35
